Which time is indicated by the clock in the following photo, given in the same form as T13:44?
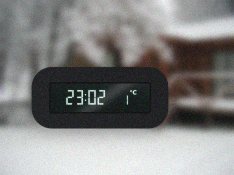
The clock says T23:02
